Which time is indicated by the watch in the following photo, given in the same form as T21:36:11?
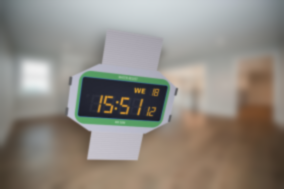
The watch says T15:51:12
